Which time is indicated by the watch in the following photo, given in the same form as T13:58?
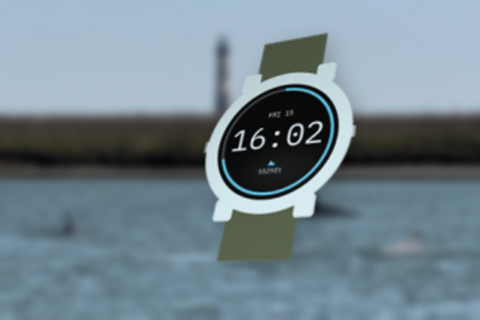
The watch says T16:02
